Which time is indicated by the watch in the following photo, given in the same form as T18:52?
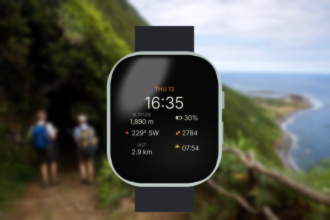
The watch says T16:35
